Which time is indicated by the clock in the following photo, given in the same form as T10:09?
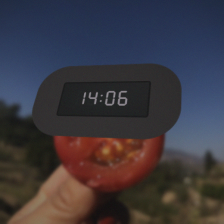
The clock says T14:06
